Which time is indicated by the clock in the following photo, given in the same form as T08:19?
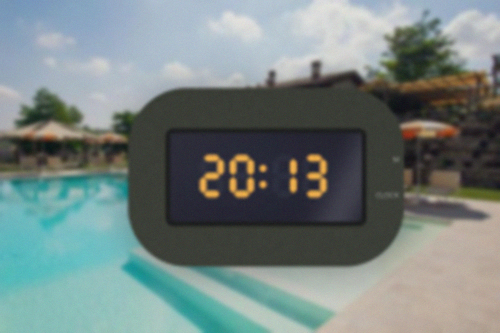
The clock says T20:13
